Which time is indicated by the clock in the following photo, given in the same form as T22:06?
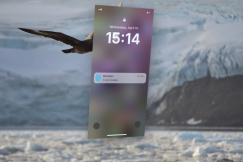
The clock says T15:14
